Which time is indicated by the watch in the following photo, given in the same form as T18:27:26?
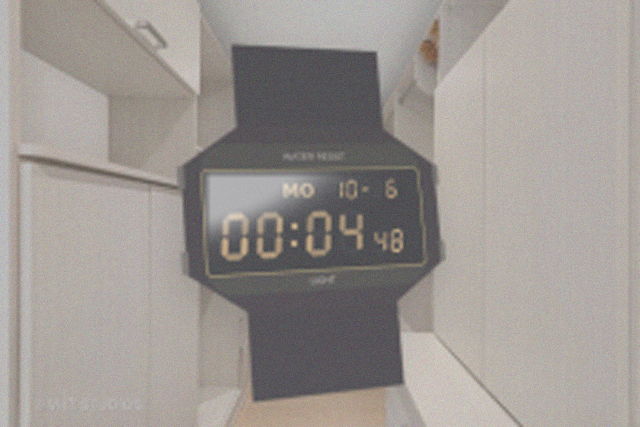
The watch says T00:04:48
